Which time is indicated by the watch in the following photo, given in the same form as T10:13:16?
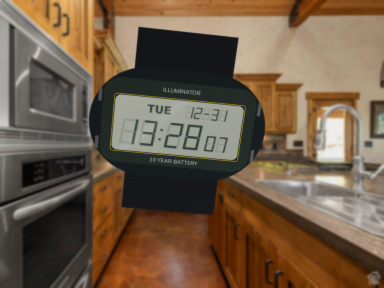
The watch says T13:28:07
